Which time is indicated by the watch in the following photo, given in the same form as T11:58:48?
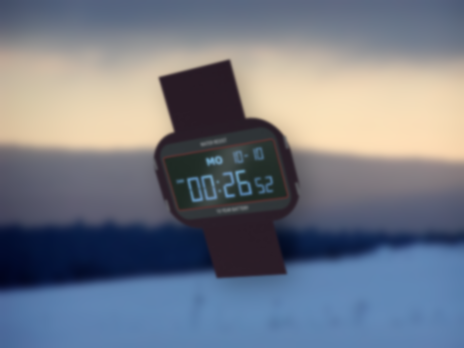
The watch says T00:26:52
